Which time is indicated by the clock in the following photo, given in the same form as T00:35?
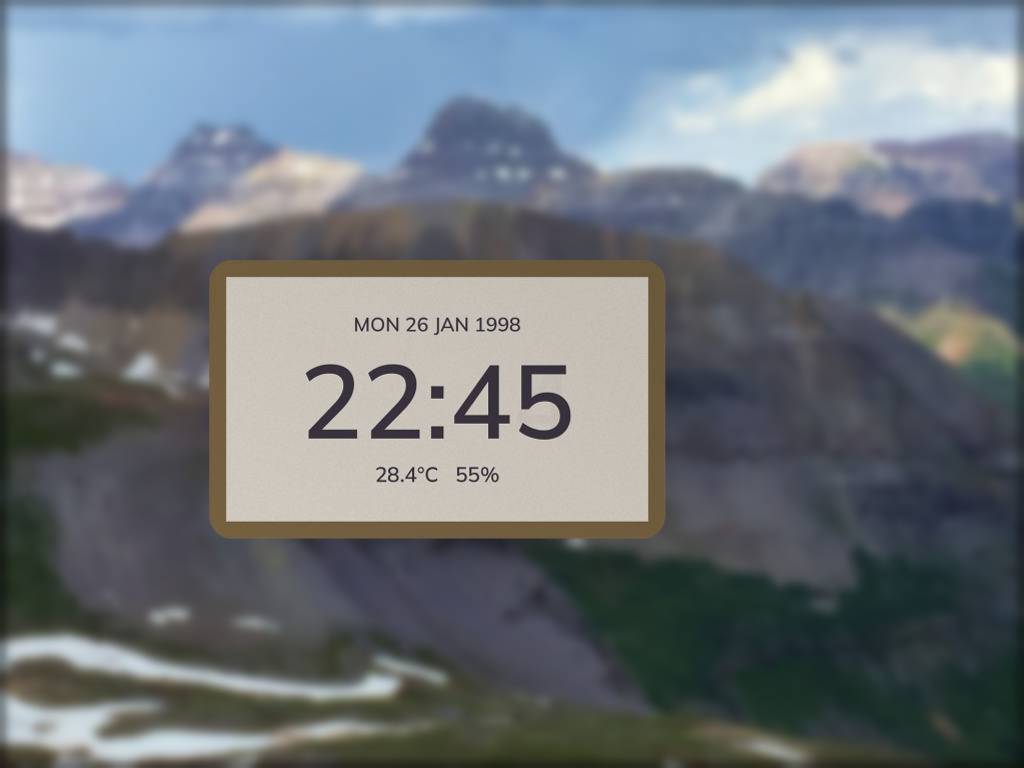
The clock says T22:45
